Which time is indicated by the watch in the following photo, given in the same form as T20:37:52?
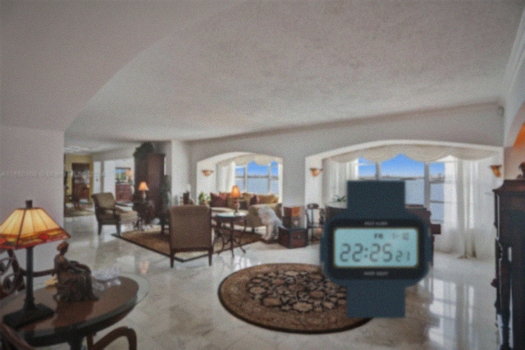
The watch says T22:25:21
